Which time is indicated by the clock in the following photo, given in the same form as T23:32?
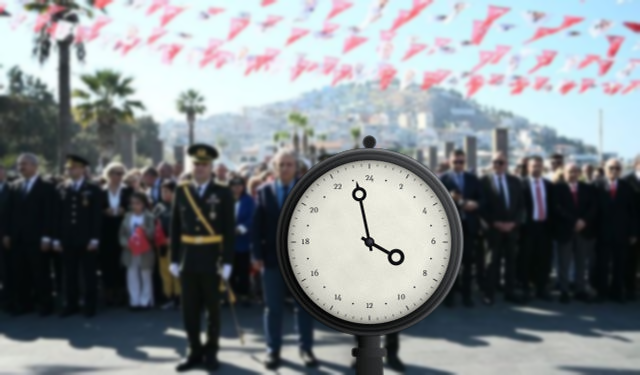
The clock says T07:58
